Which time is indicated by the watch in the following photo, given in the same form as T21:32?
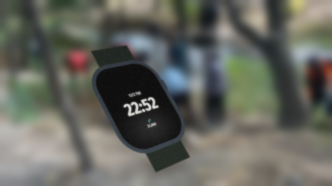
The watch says T22:52
